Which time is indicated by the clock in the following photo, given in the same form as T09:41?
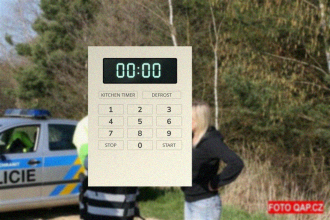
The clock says T00:00
